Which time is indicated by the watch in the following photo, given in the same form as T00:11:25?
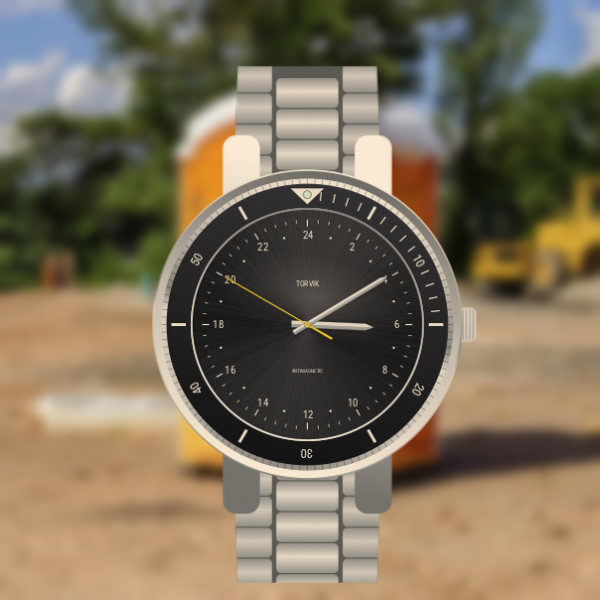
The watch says T06:09:50
